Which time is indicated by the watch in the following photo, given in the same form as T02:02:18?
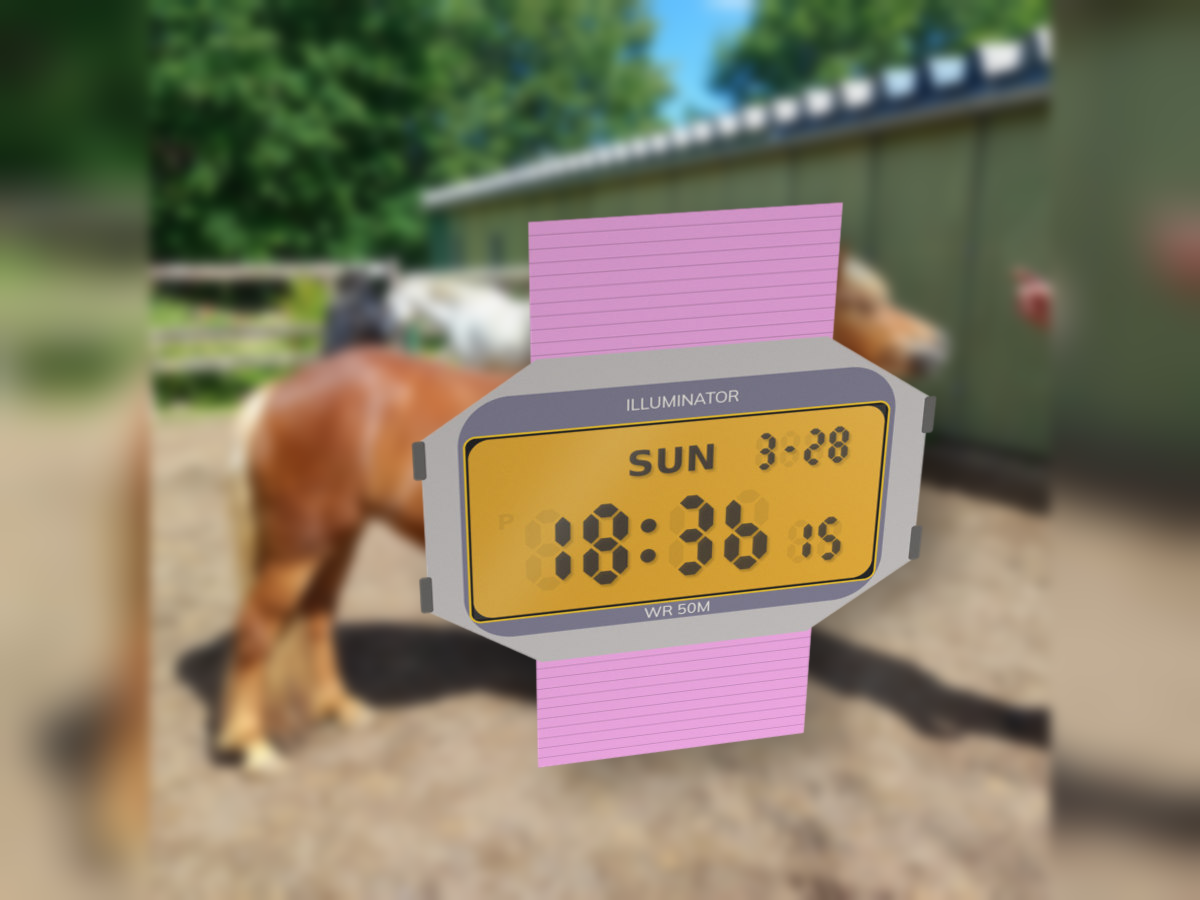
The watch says T18:36:15
